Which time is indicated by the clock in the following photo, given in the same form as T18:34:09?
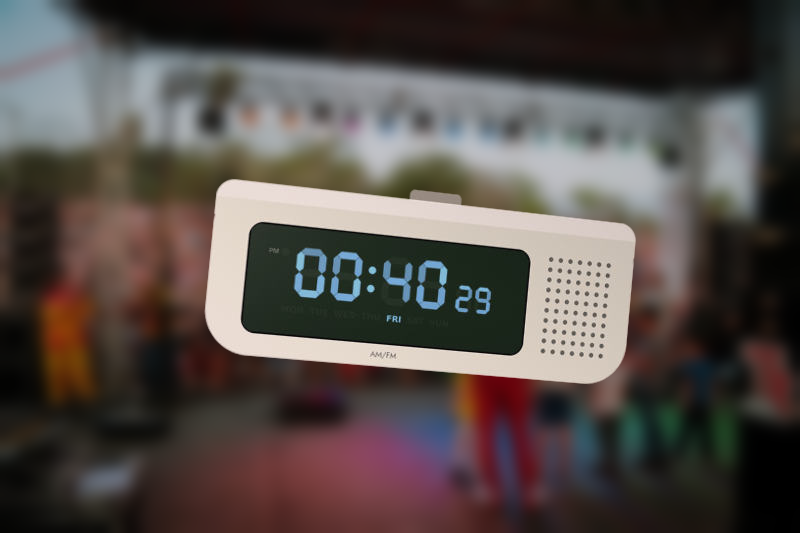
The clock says T00:40:29
